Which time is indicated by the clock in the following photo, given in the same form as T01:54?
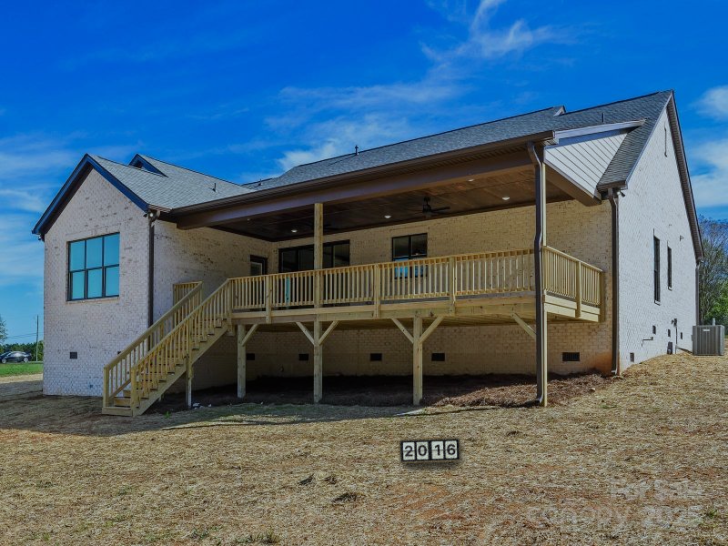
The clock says T20:16
